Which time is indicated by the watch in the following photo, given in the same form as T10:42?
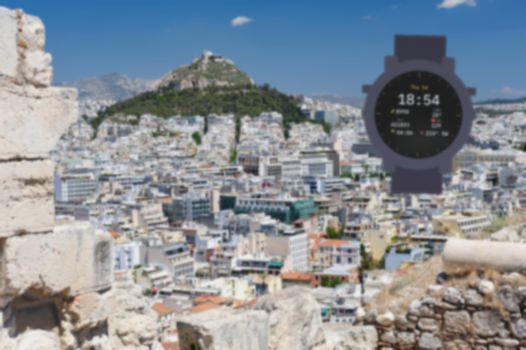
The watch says T18:54
